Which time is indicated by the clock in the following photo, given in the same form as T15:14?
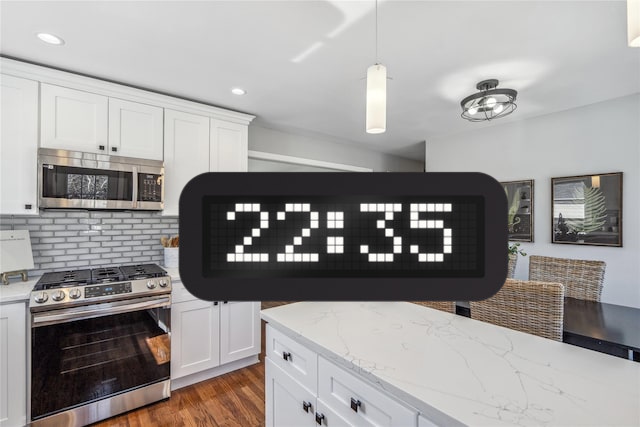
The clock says T22:35
